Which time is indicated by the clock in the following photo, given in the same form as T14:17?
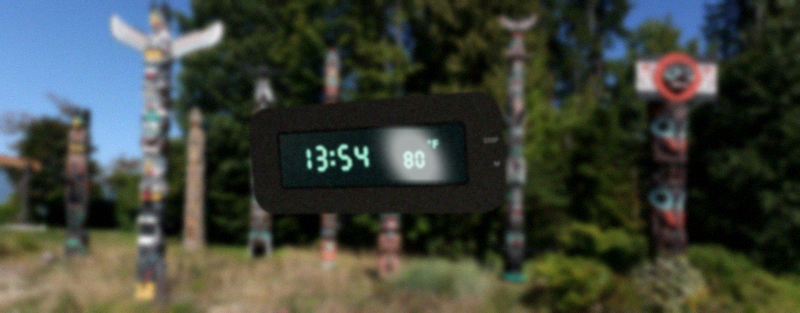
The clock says T13:54
